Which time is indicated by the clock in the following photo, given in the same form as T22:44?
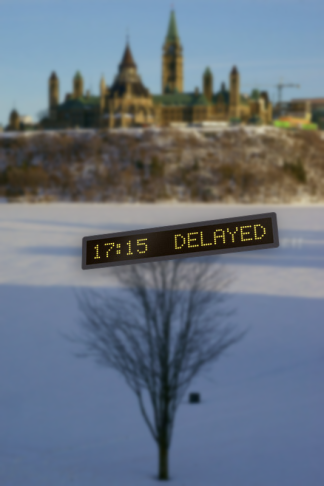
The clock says T17:15
